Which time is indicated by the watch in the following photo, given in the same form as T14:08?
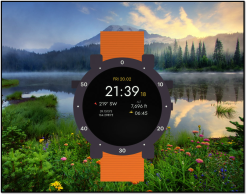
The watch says T21:39
